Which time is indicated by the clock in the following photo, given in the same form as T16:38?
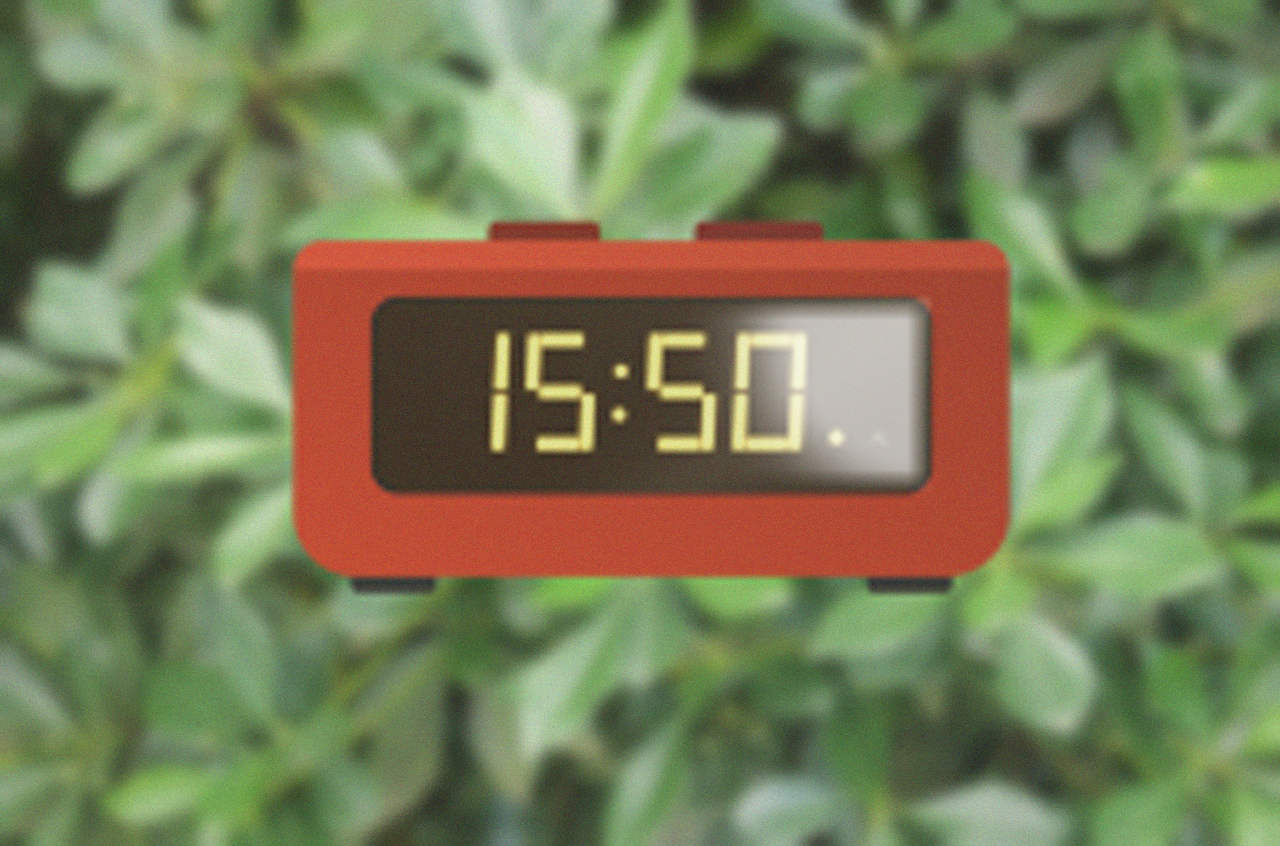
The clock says T15:50
